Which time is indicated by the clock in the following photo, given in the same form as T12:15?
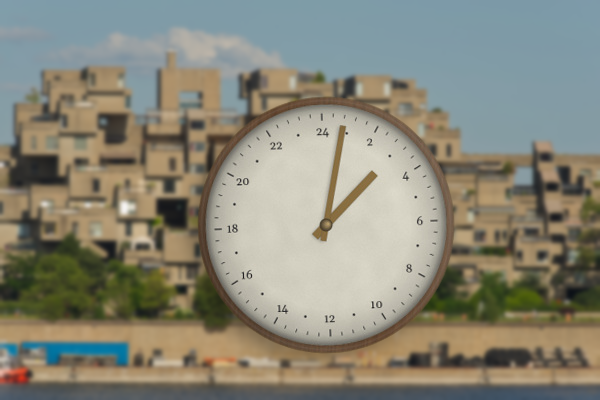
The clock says T03:02
